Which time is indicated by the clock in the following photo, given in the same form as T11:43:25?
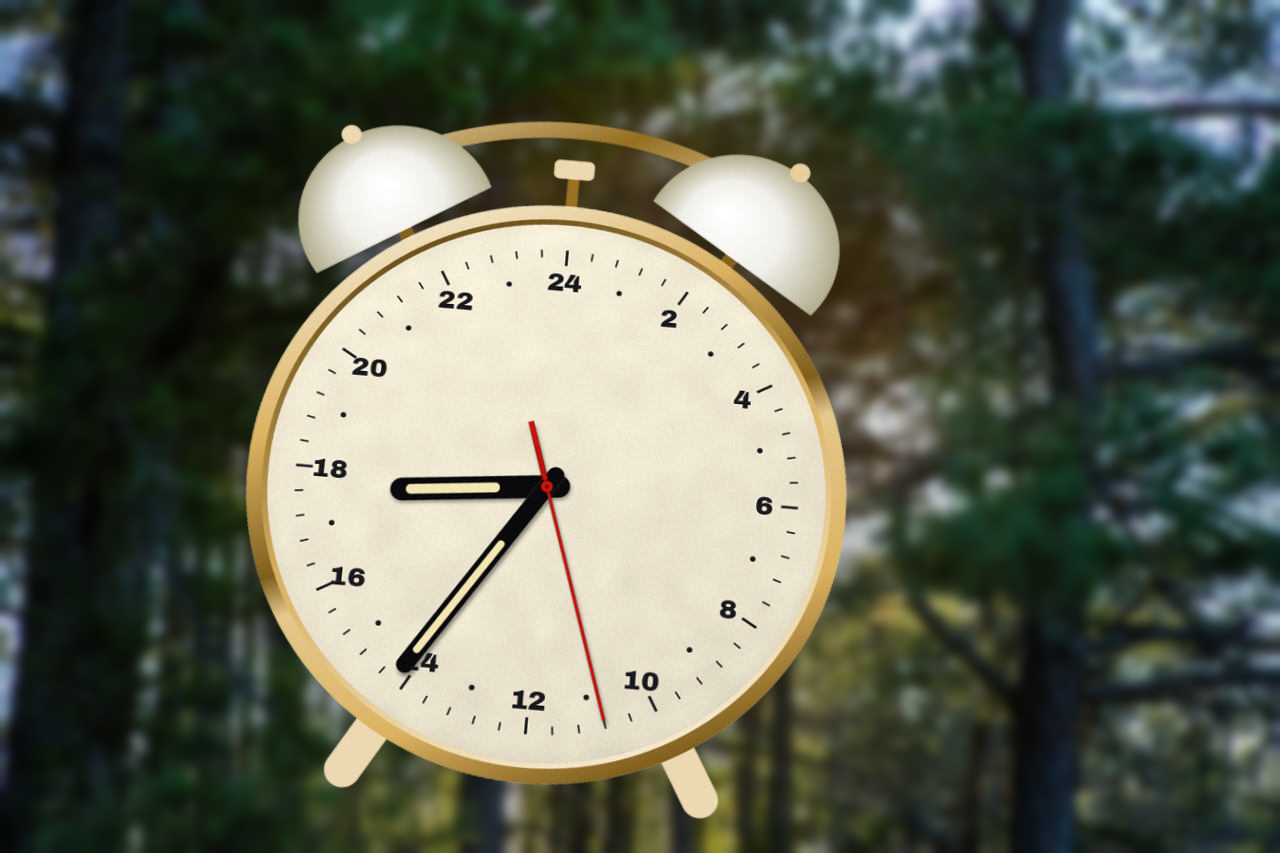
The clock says T17:35:27
